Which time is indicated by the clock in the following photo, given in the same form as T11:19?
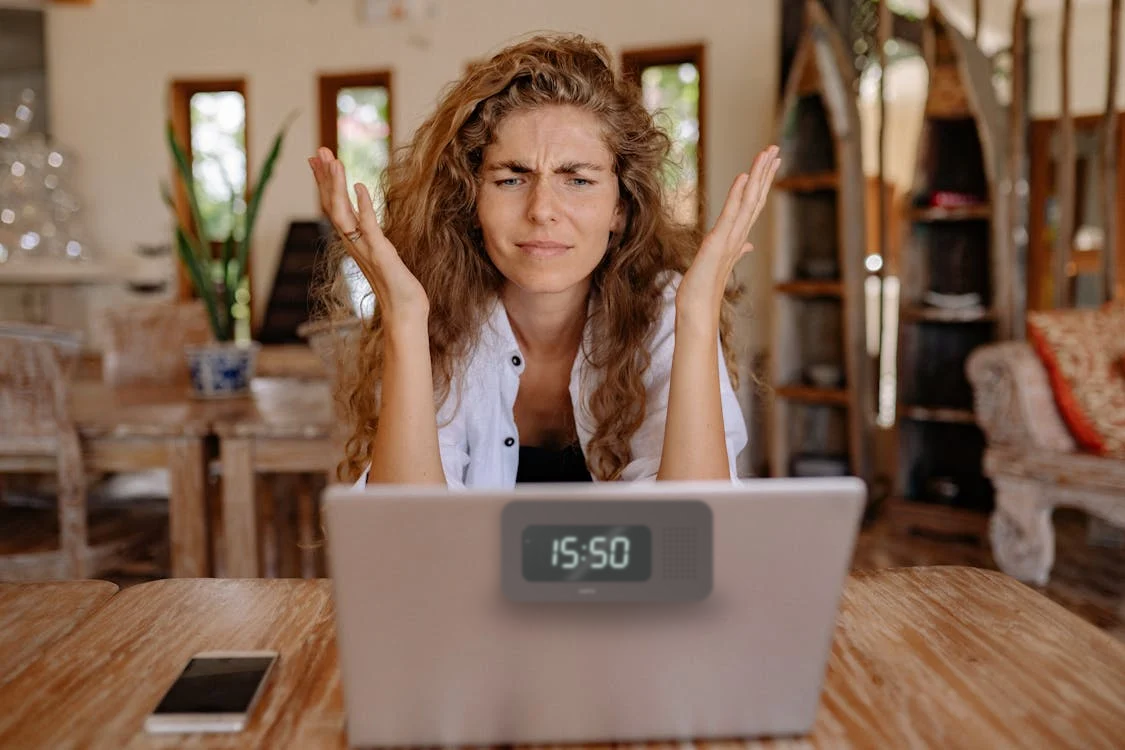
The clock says T15:50
